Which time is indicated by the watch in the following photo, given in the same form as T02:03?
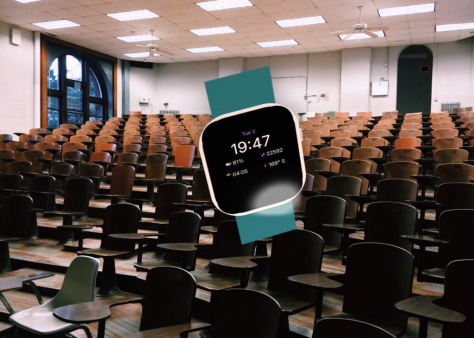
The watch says T19:47
